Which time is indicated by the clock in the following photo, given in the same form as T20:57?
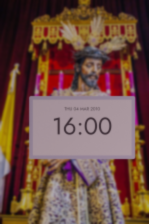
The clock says T16:00
